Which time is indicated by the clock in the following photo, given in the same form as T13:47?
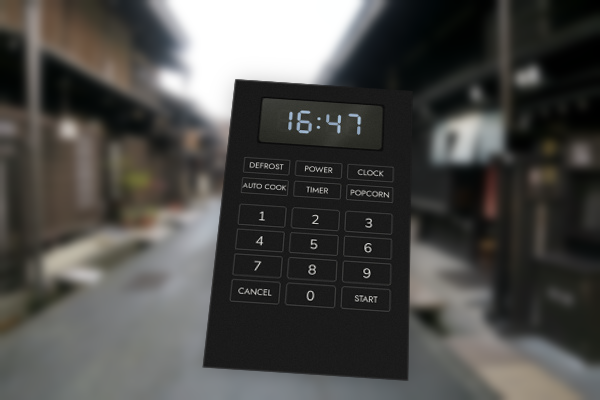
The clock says T16:47
